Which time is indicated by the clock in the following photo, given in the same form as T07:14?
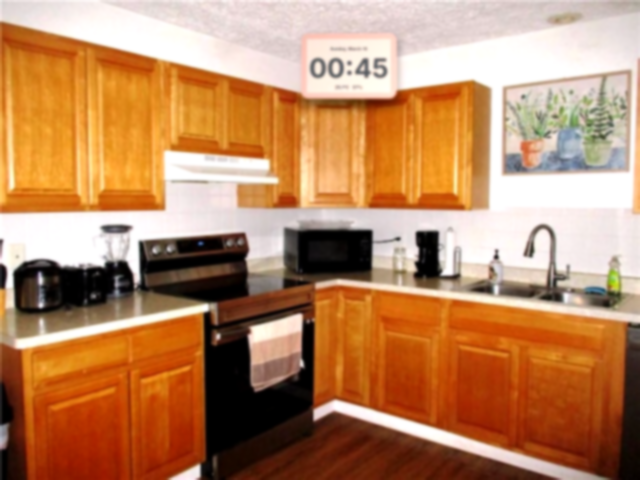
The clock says T00:45
